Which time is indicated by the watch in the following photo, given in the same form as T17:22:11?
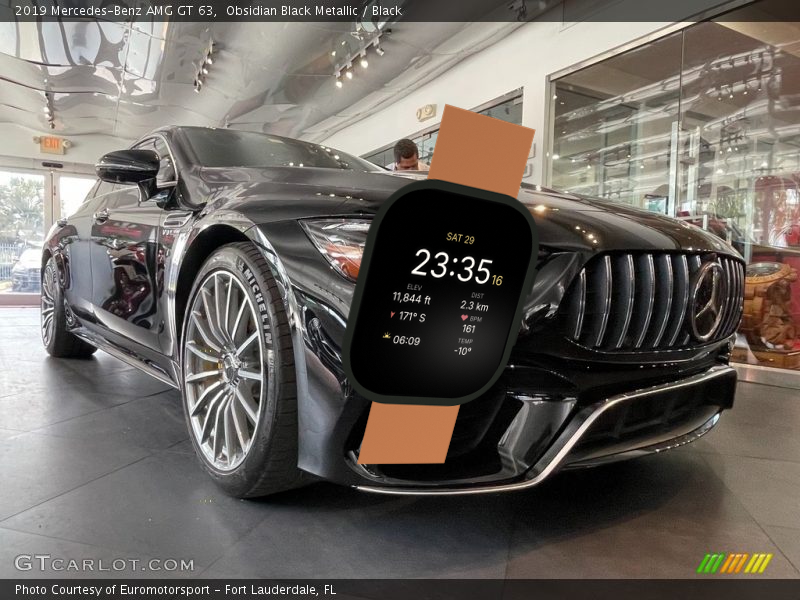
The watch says T23:35:16
